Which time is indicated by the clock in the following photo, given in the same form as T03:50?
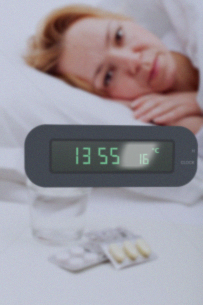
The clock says T13:55
